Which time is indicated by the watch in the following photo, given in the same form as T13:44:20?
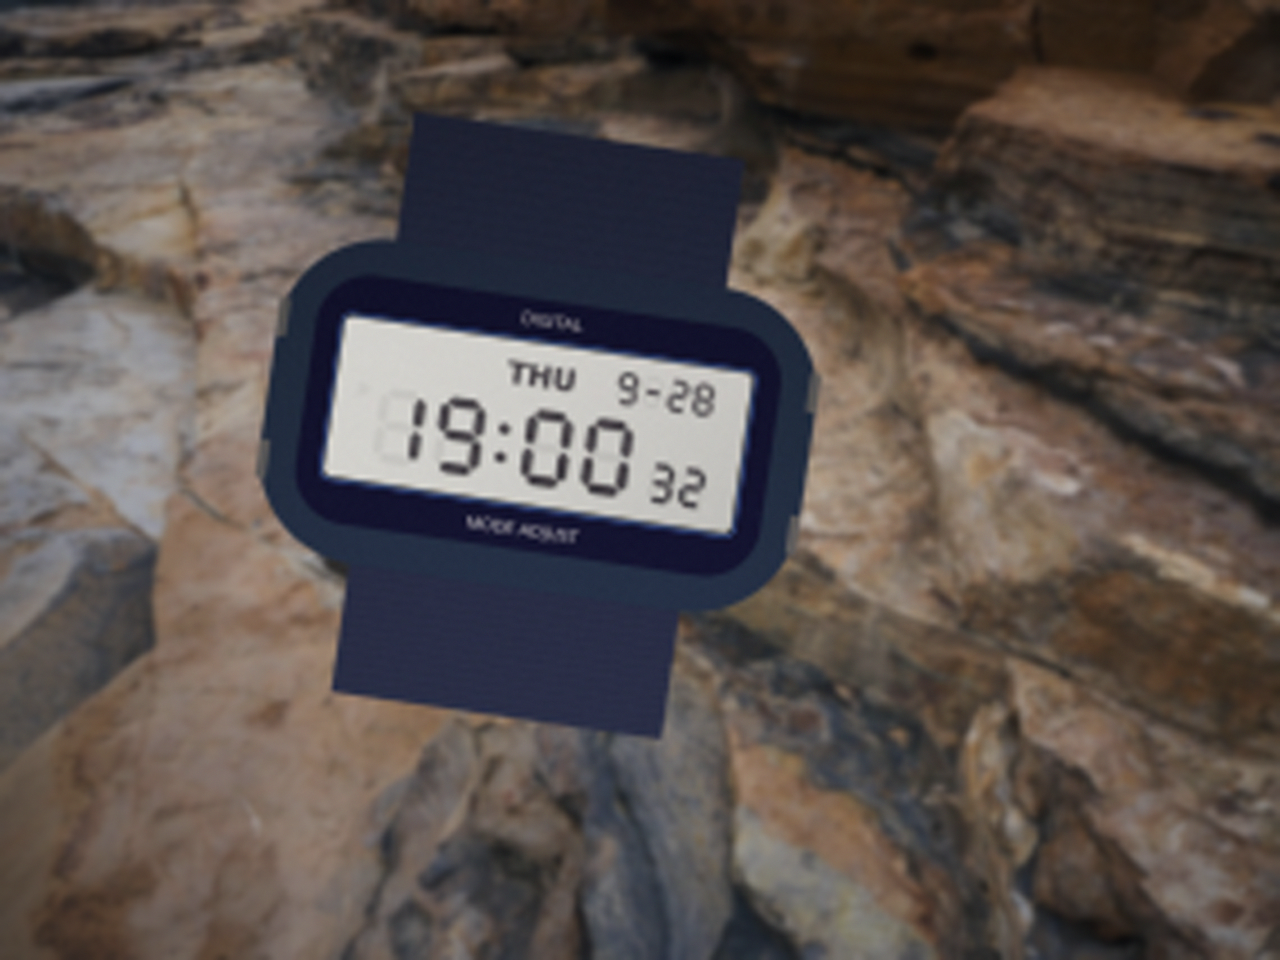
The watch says T19:00:32
